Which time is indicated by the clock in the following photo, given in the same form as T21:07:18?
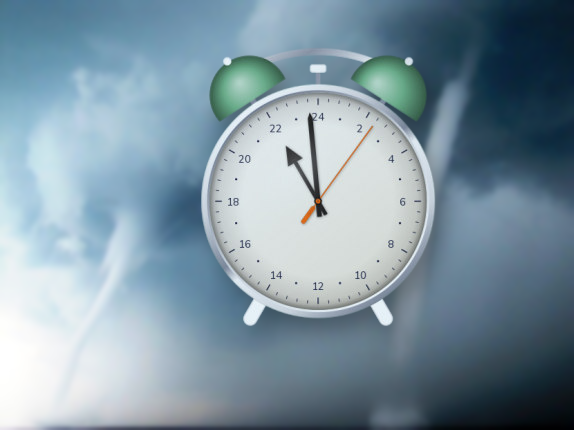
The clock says T21:59:06
